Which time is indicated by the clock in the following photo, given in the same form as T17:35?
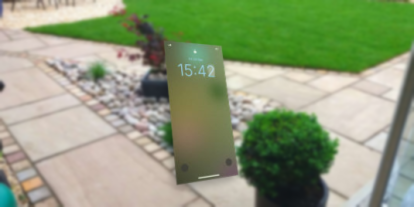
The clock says T15:42
